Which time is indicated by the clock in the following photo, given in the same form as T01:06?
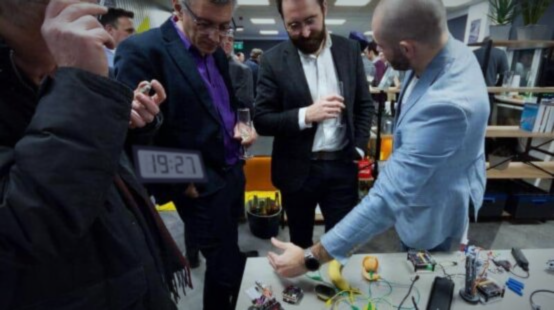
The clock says T19:27
